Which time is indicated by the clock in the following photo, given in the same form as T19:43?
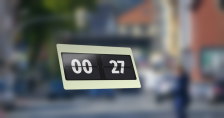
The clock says T00:27
